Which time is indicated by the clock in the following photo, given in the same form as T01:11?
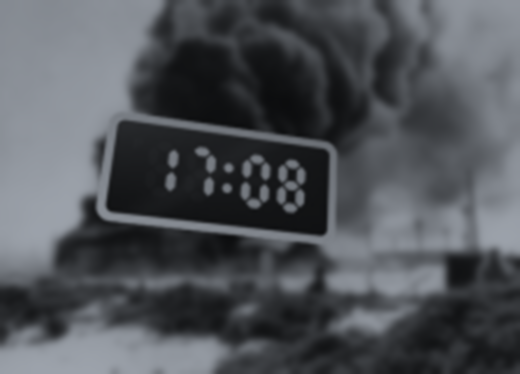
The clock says T17:08
